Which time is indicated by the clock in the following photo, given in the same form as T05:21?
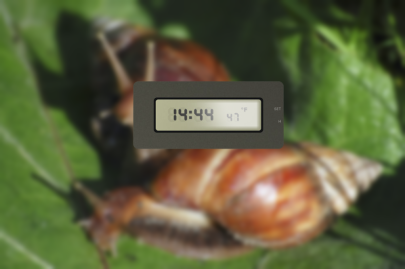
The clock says T14:44
